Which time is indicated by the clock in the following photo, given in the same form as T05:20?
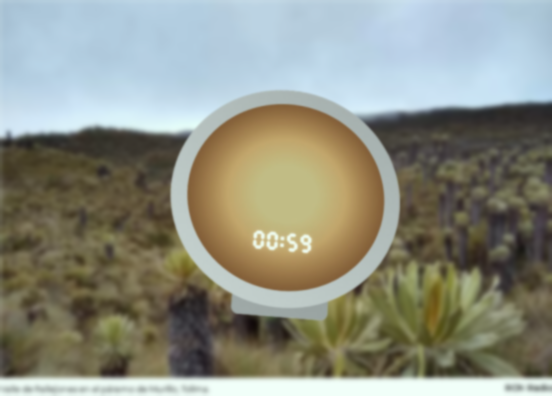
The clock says T00:59
